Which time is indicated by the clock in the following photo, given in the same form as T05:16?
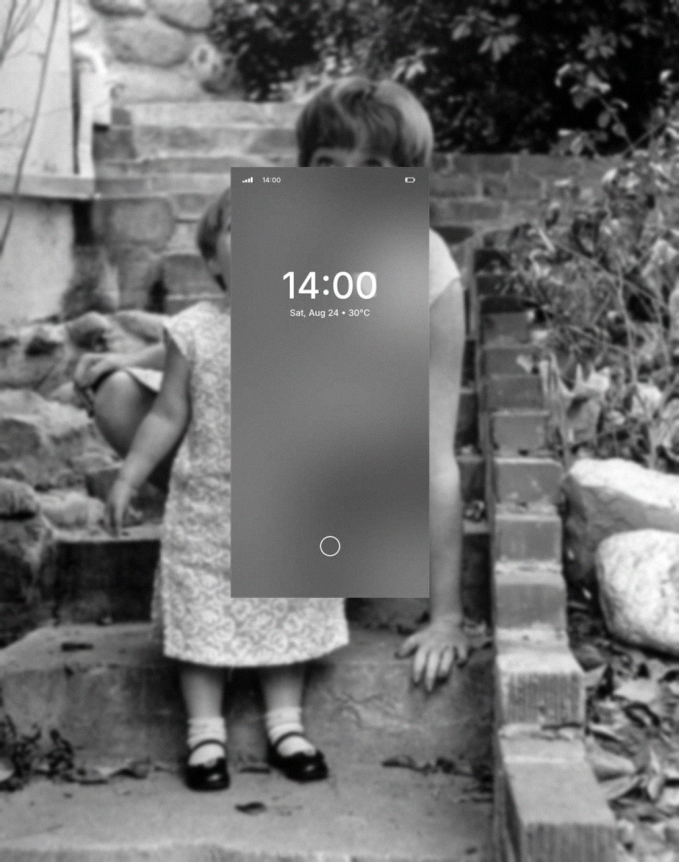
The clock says T14:00
